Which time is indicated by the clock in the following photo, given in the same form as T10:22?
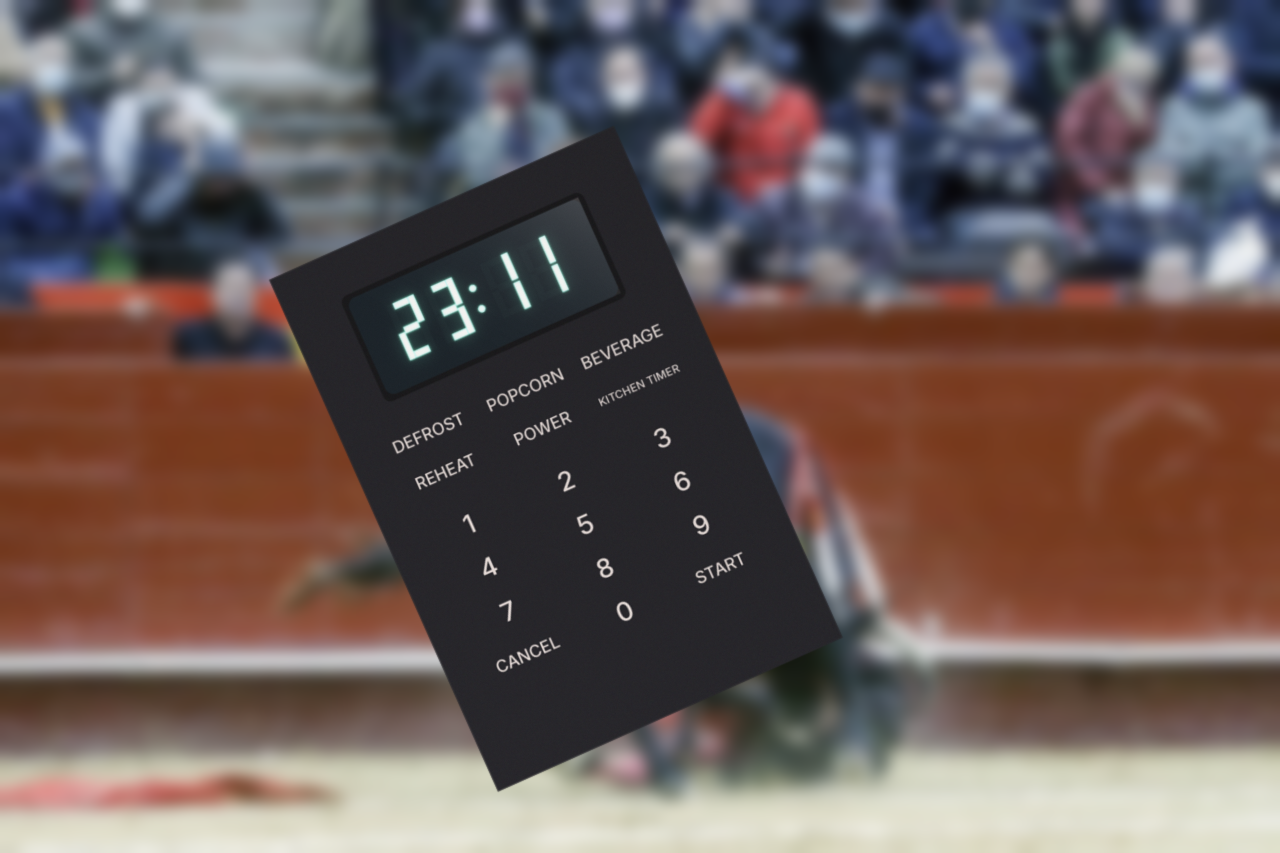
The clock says T23:11
